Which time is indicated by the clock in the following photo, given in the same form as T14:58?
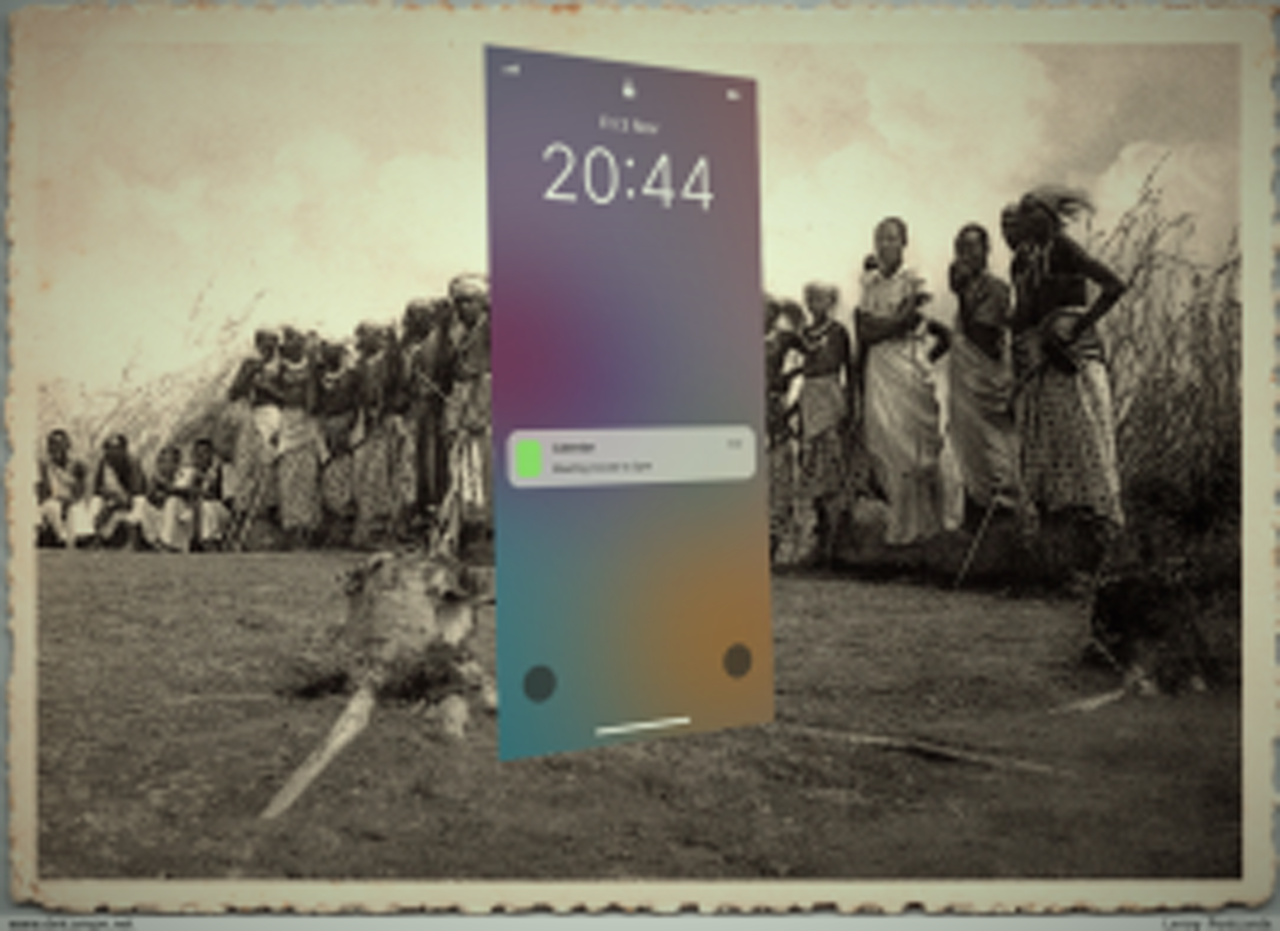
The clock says T20:44
